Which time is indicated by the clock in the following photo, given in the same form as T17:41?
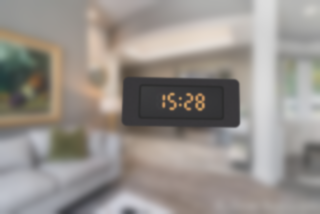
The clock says T15:28
